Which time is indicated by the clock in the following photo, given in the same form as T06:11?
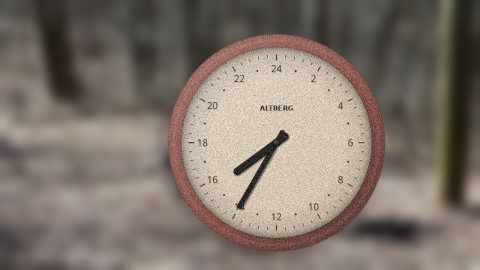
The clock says T15:35
